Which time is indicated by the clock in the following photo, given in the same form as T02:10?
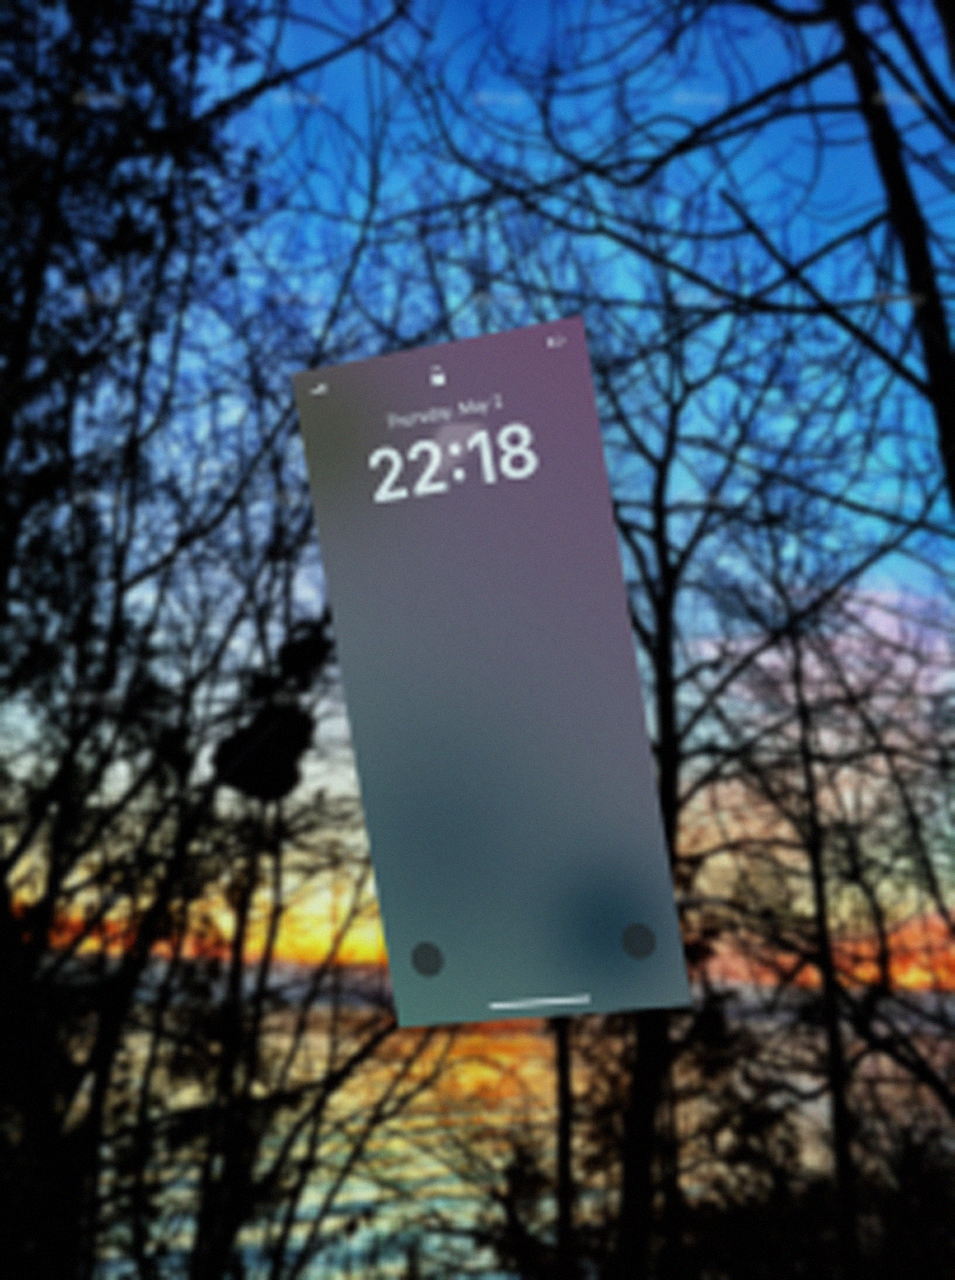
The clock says T22:18
